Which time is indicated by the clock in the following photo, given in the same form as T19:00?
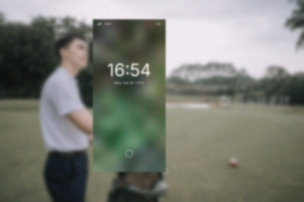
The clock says T16:54
